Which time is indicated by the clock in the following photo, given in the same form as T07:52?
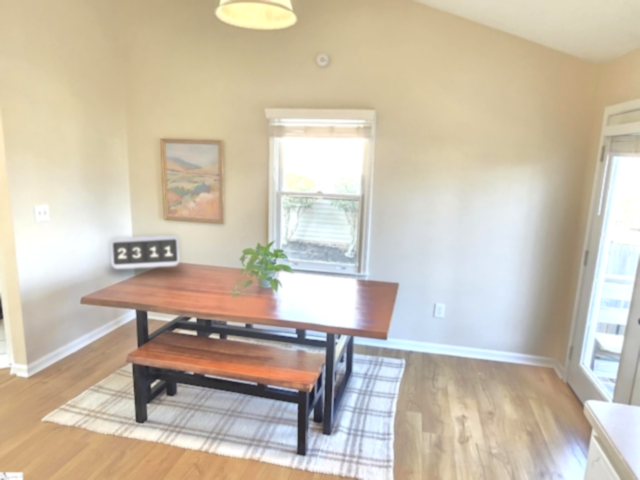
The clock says T23:11
